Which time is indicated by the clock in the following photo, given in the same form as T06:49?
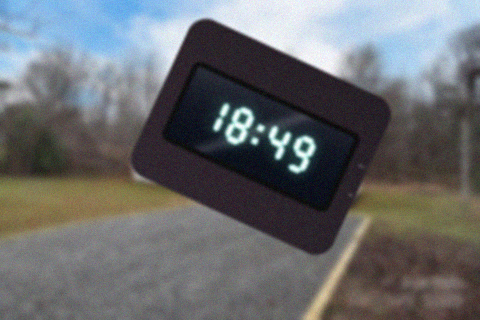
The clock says T18:49
